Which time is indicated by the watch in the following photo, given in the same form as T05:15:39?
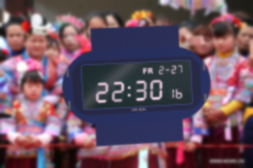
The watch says T22:30:16
